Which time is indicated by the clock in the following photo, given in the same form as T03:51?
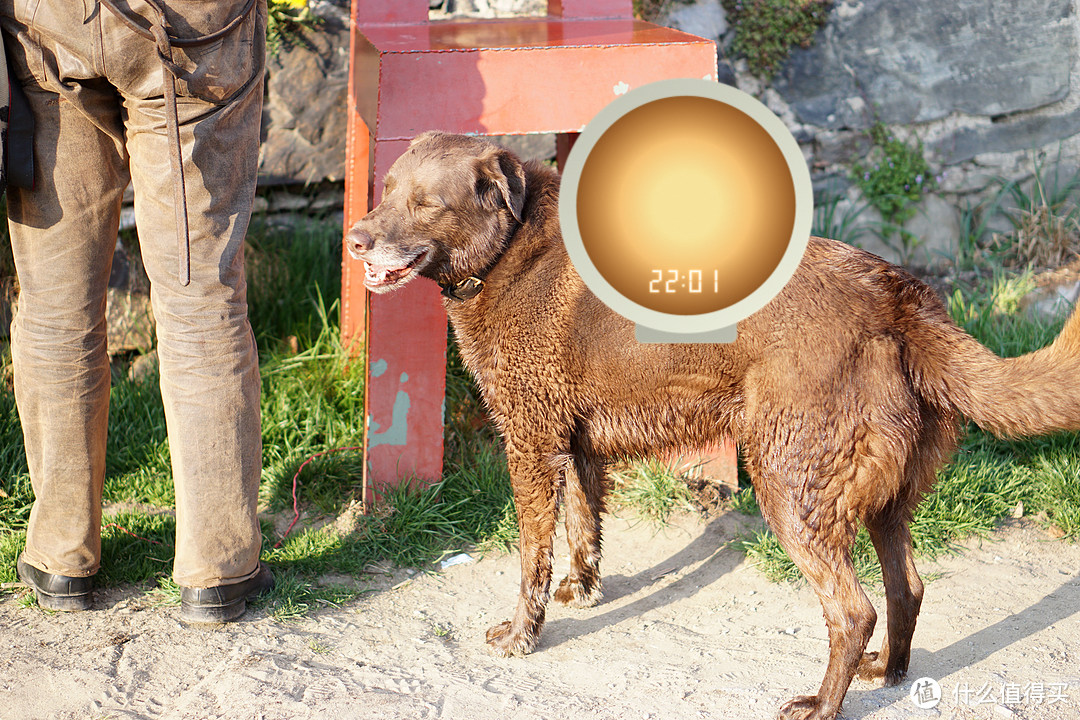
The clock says T22:01
